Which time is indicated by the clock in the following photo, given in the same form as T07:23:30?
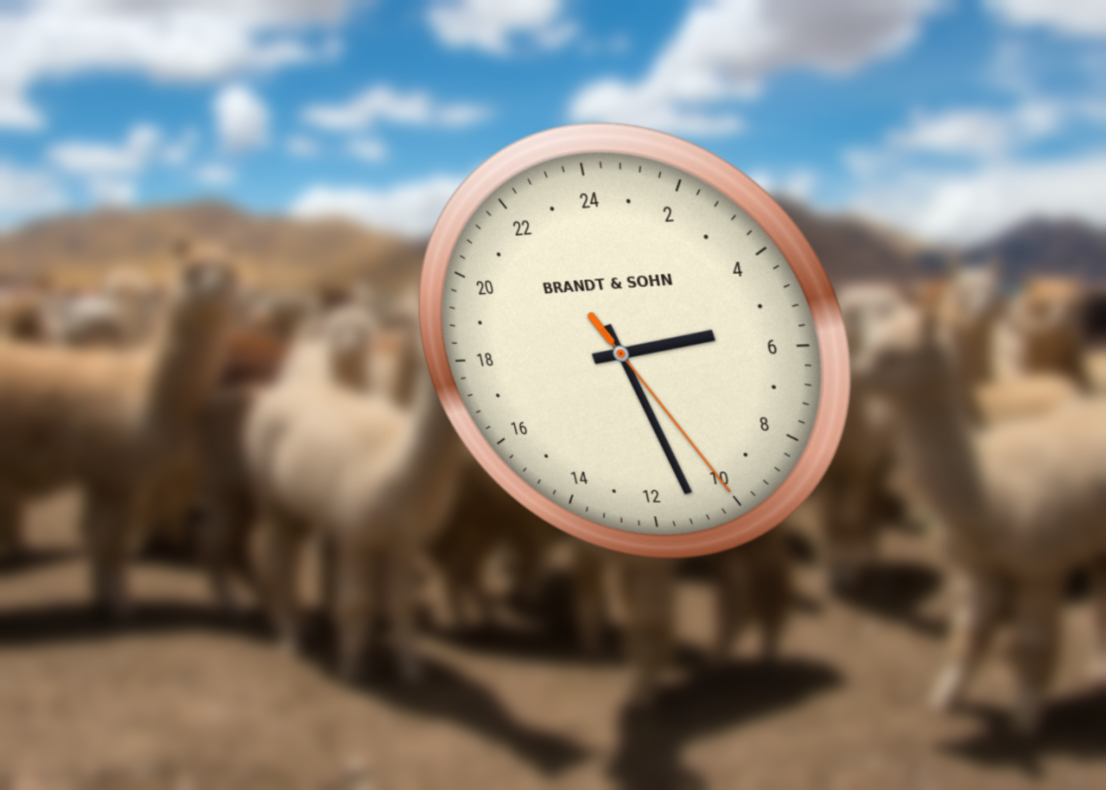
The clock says T05:27:25
